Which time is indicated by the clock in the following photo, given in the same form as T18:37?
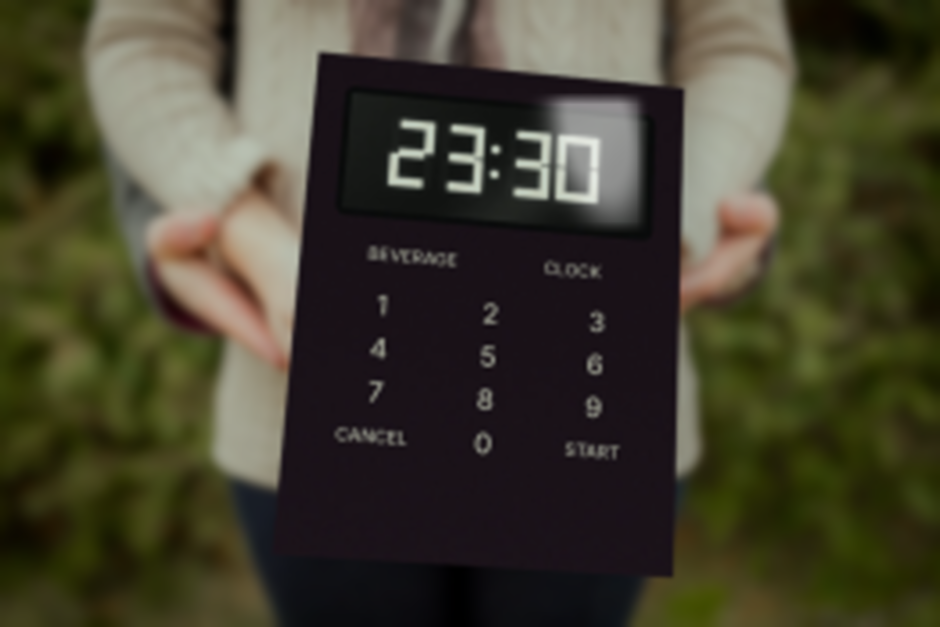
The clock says T23:30
